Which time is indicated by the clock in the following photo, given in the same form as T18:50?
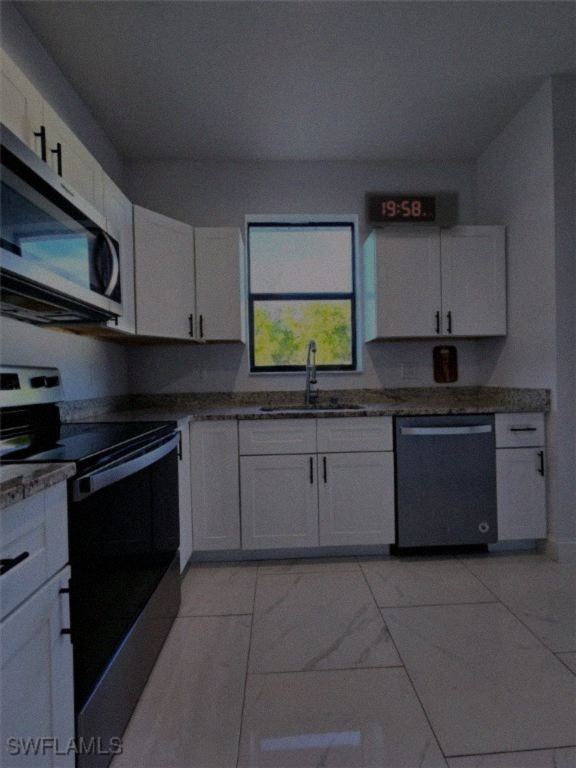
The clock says T19:58
